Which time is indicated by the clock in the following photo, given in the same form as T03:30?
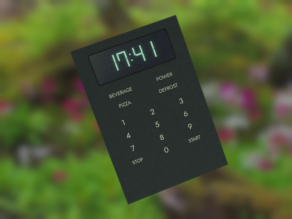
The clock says T17:41
